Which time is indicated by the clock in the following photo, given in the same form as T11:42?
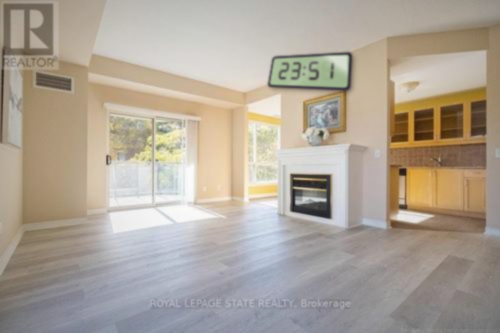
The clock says T23:51
